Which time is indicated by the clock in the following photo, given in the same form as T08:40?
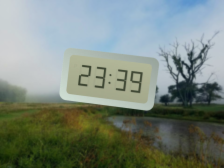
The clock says T23:39
